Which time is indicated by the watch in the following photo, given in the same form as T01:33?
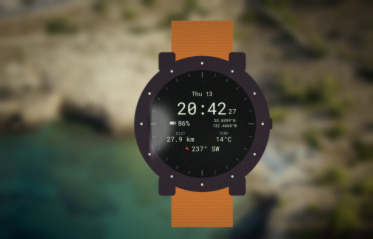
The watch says T20:42
